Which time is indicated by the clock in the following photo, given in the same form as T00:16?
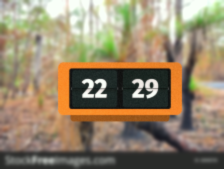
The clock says T22:29
